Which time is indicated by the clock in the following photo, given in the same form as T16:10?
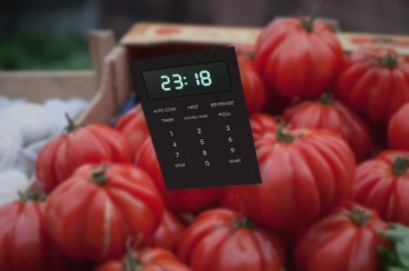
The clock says T23:18
